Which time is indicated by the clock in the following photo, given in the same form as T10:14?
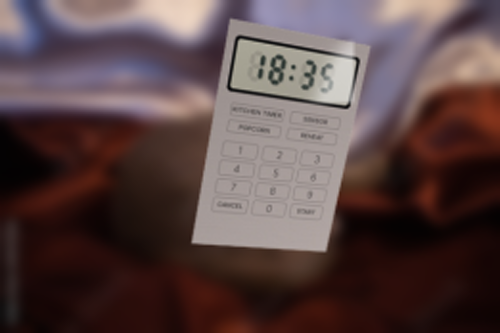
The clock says T18:35
